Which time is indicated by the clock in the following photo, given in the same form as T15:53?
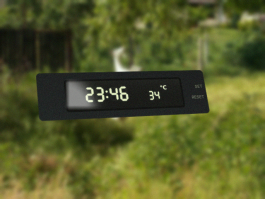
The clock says T23:46
